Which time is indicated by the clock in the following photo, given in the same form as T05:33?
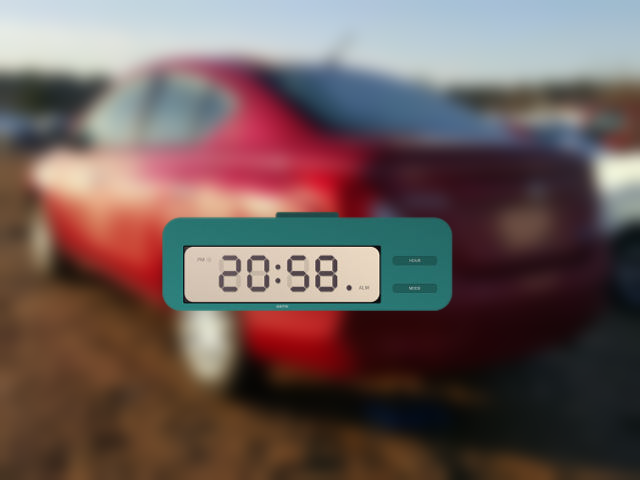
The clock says T20:58
